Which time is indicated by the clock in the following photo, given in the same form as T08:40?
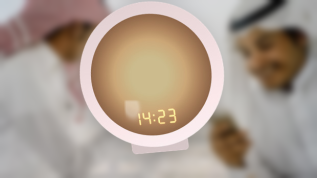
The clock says T14:23
